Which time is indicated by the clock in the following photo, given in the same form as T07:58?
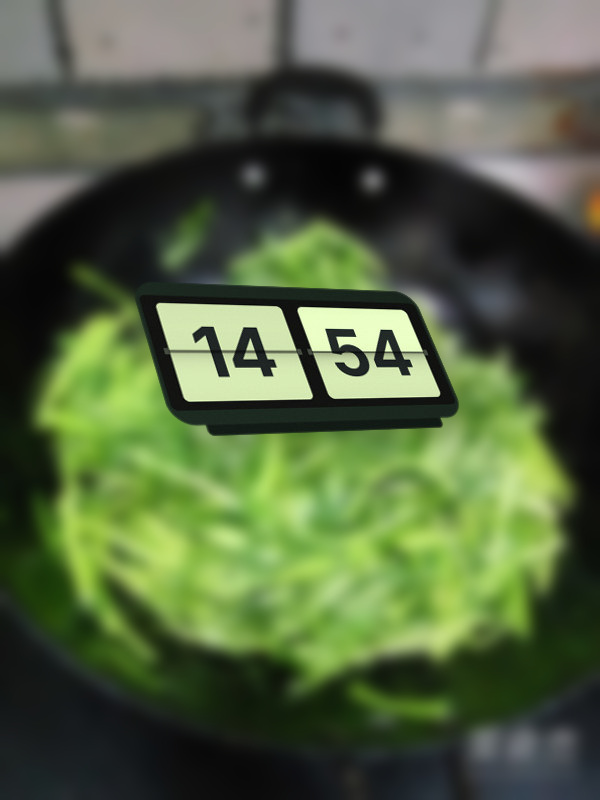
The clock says T14:54
